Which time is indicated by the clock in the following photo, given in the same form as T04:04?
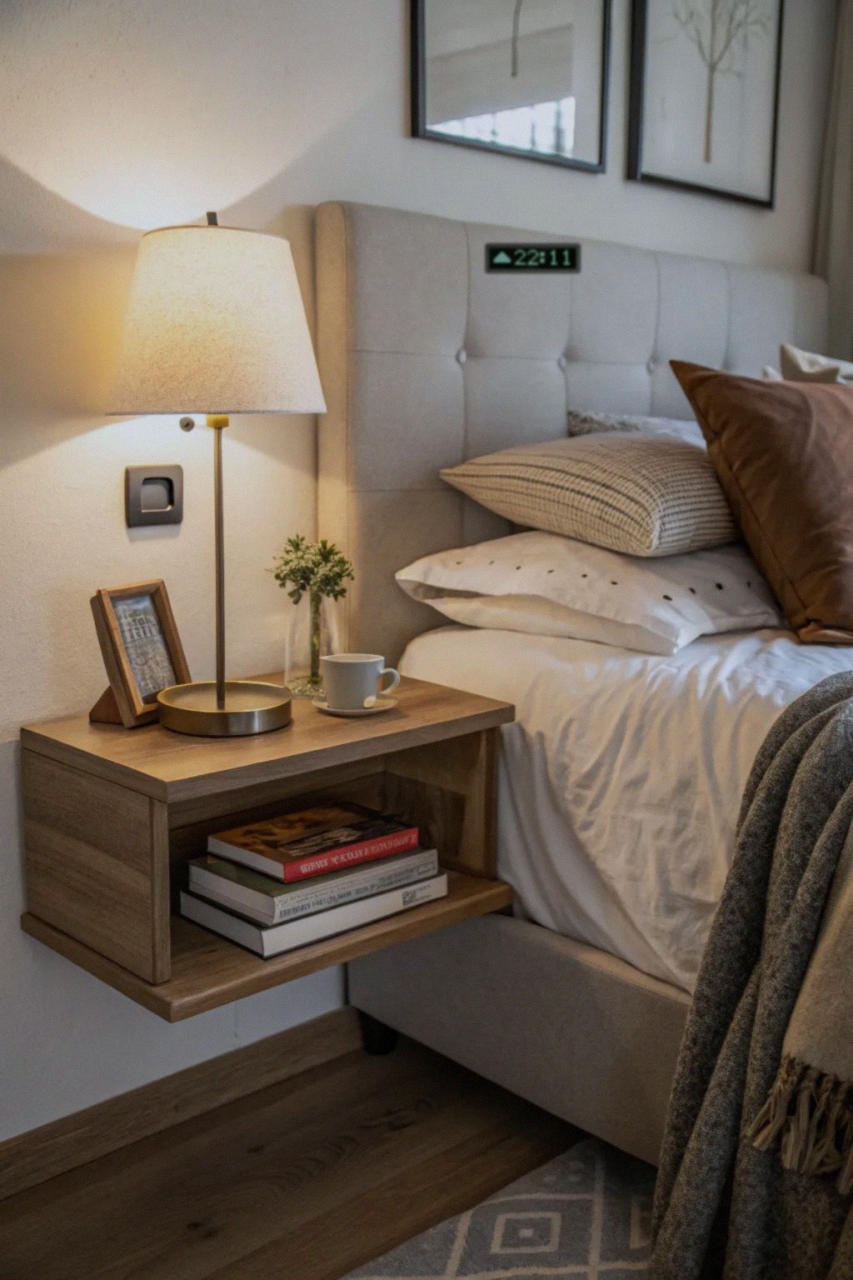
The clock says T22:11
